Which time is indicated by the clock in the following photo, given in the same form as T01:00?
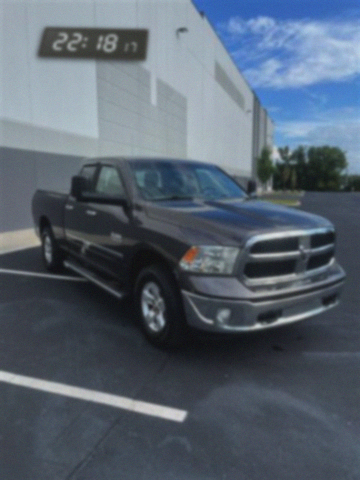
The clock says T22:18
